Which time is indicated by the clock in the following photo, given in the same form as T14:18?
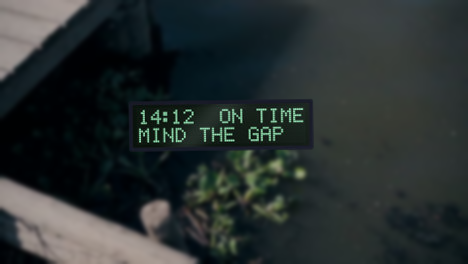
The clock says T14:12
